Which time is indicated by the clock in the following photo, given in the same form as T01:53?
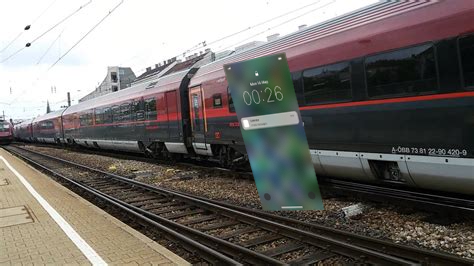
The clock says T00:26
